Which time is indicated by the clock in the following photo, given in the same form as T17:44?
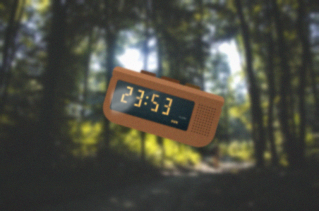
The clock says T23:53
